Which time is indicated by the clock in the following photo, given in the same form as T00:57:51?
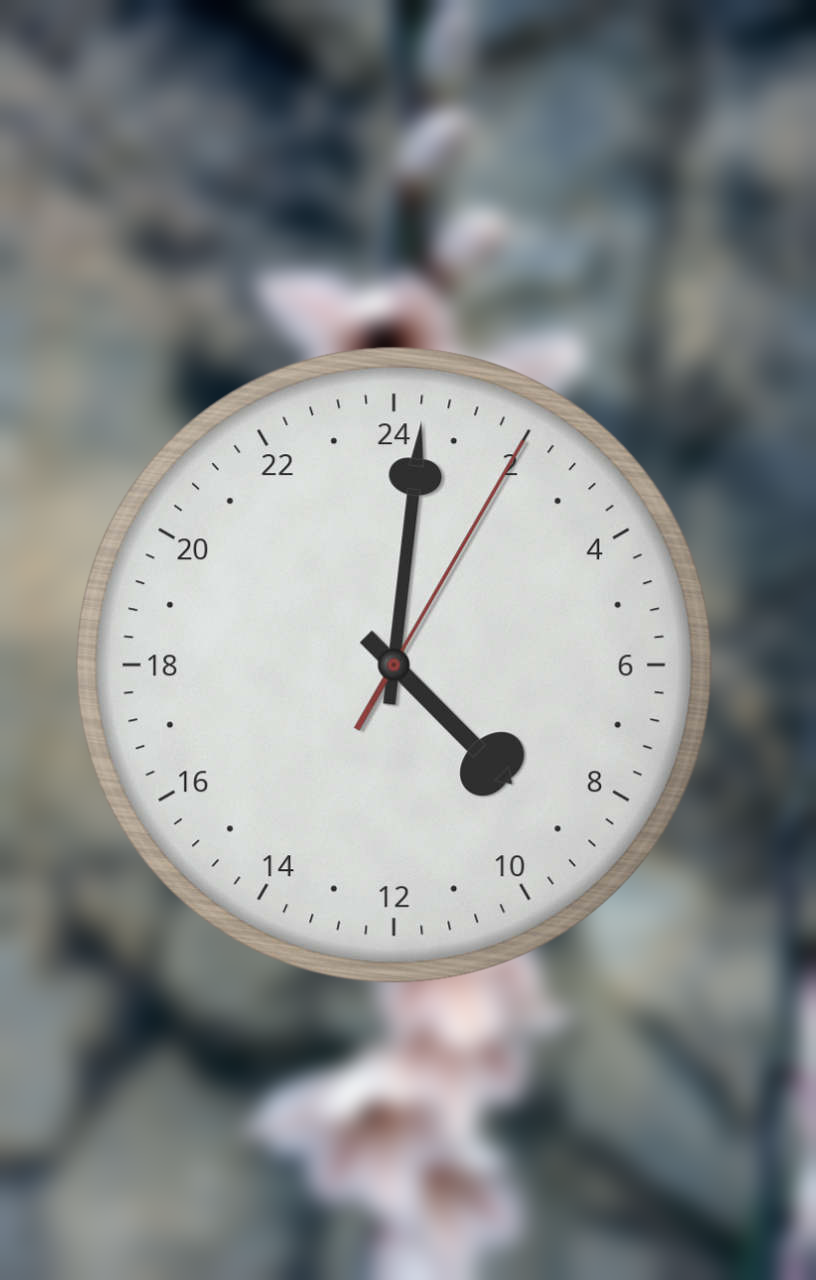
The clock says T09:01:05
